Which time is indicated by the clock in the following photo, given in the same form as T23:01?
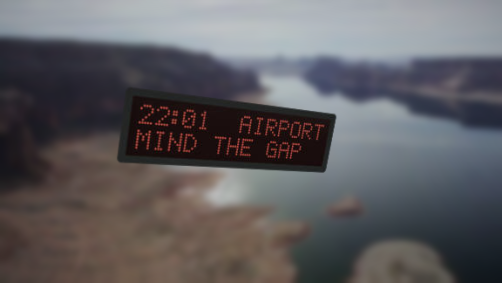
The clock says T22:01
